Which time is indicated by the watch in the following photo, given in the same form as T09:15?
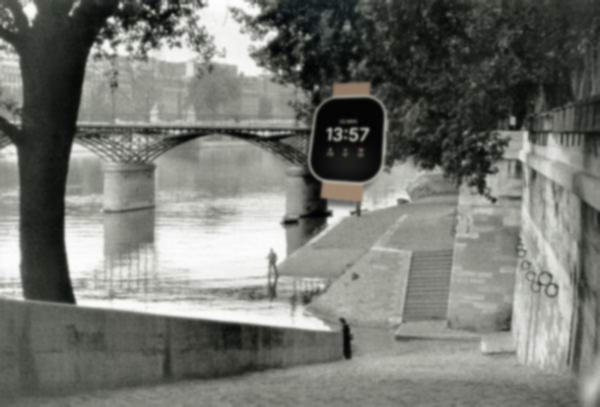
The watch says T13:57
